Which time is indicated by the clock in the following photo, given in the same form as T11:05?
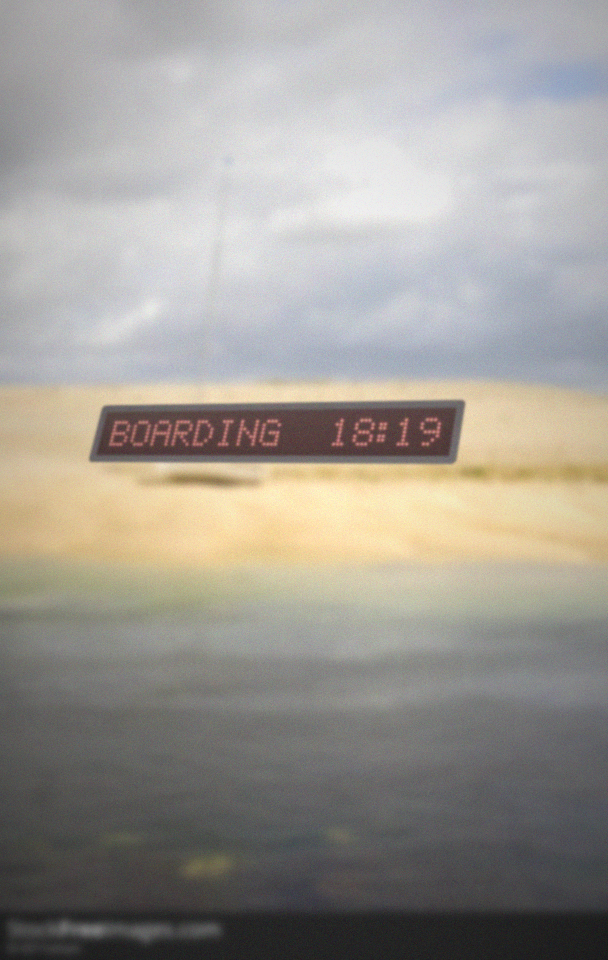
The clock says T18:19
